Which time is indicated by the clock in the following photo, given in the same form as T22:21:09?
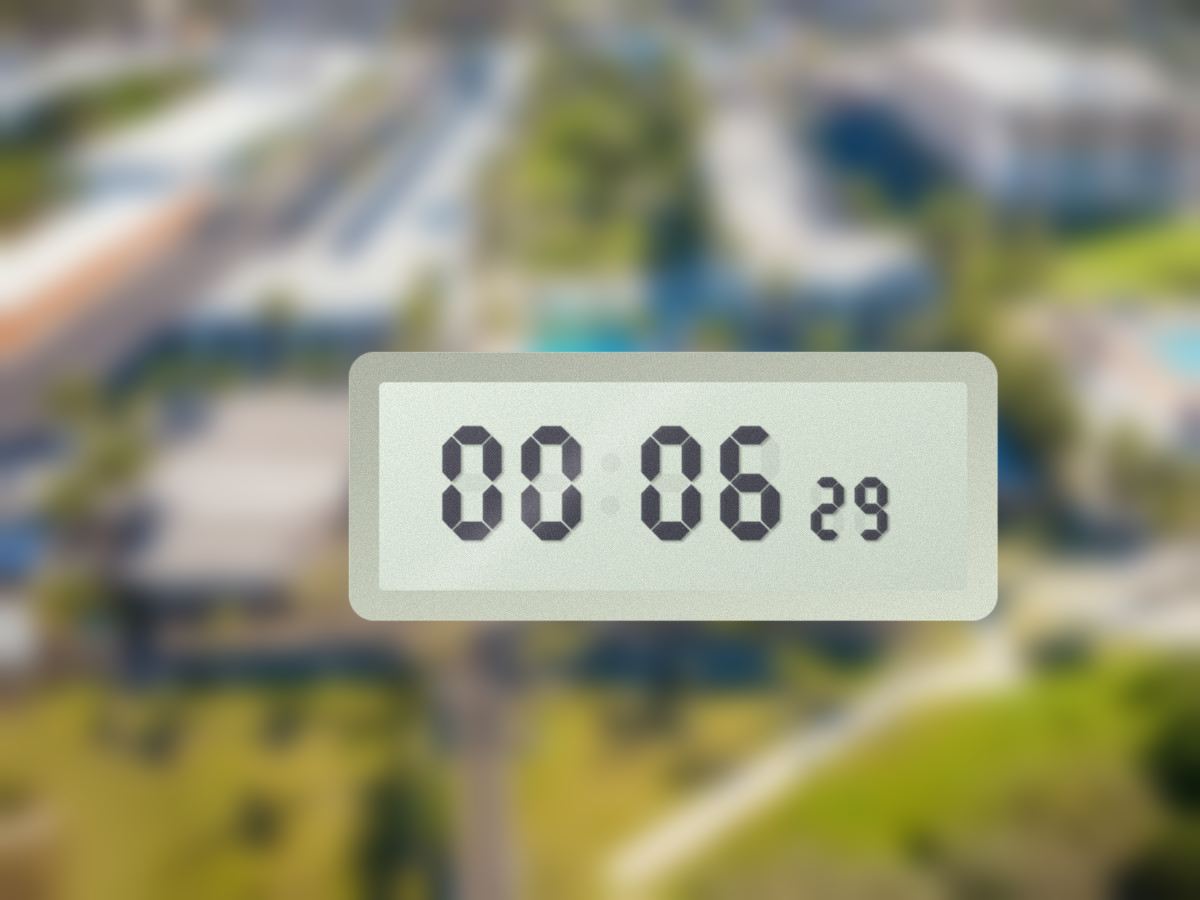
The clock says T00:06:29
